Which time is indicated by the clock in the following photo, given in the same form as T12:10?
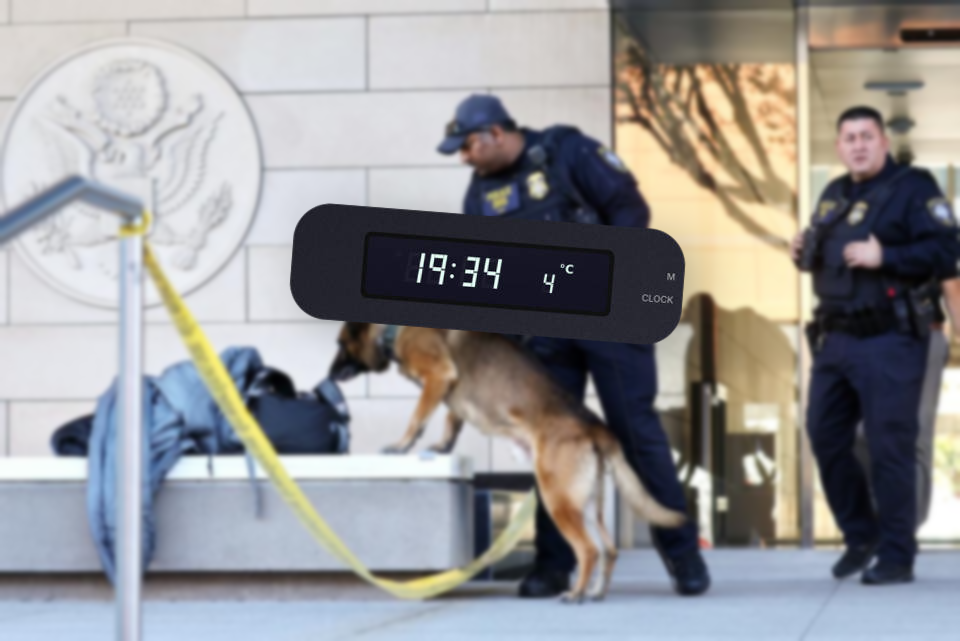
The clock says T19:34
